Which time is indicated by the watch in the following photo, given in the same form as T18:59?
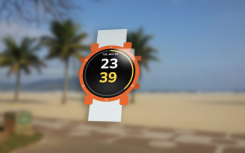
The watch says T23:39
